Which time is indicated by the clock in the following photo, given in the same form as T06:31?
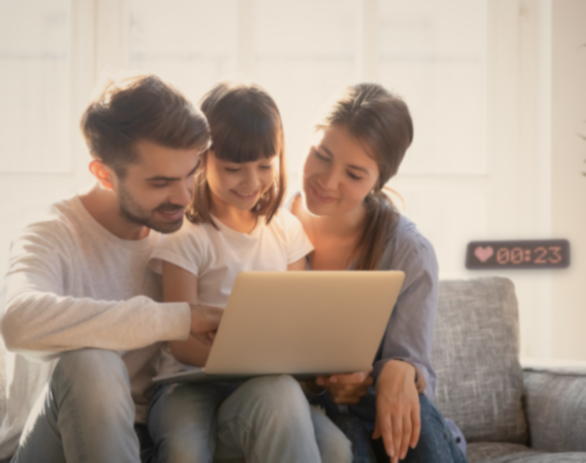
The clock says T00:23
